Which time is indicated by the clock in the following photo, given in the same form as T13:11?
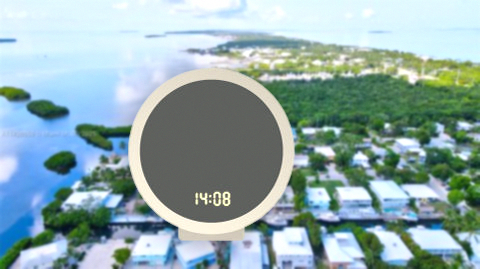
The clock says T14:08
